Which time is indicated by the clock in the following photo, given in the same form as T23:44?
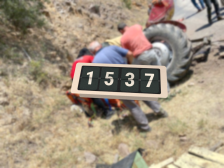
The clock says T15:37
